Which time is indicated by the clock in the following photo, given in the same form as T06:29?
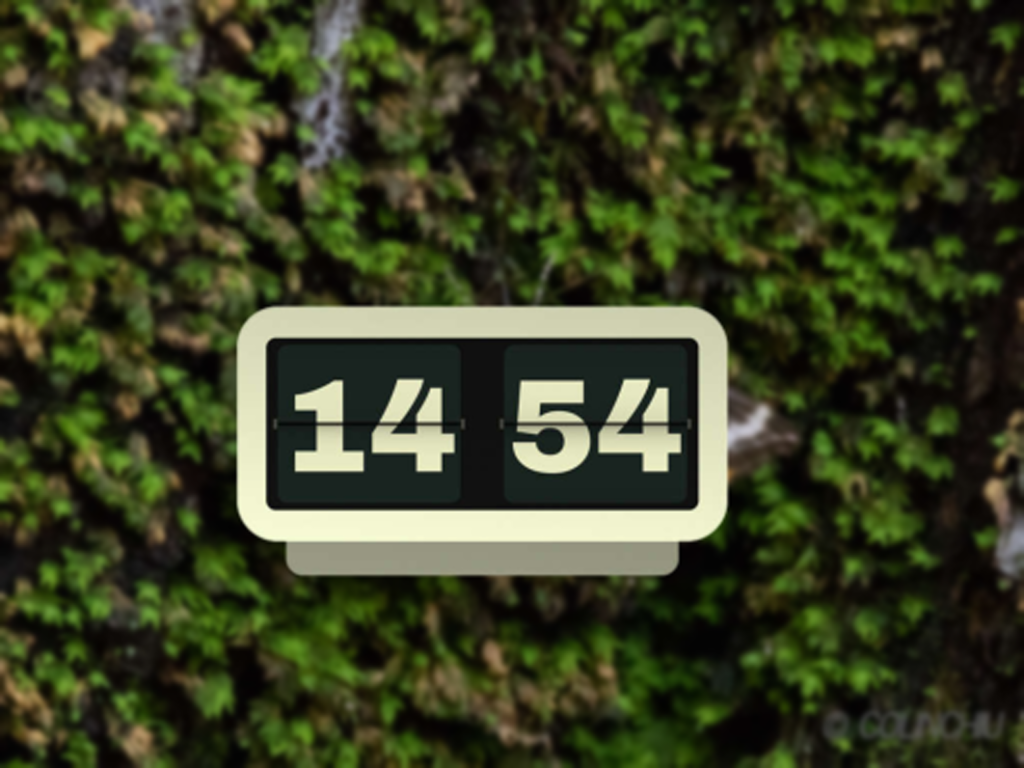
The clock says T14:54
